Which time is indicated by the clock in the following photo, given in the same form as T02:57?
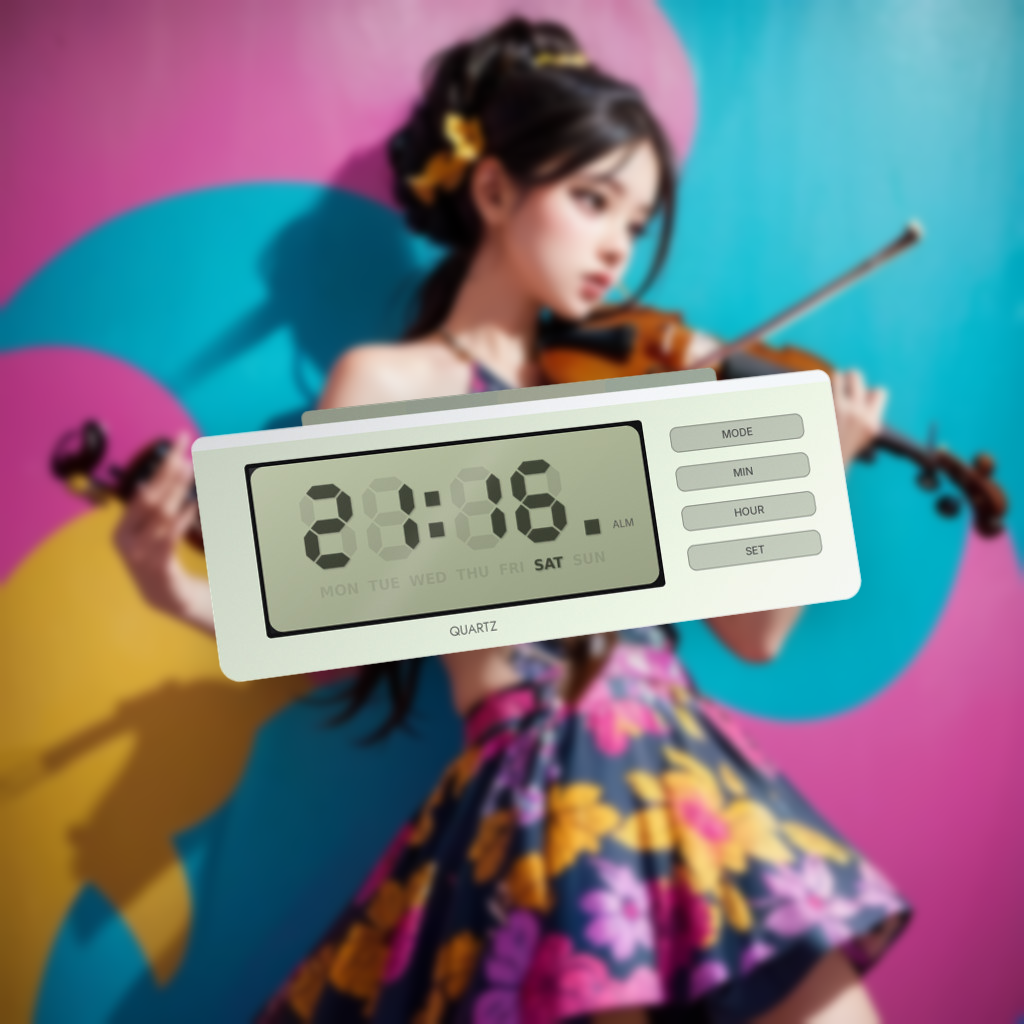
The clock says T21:16
